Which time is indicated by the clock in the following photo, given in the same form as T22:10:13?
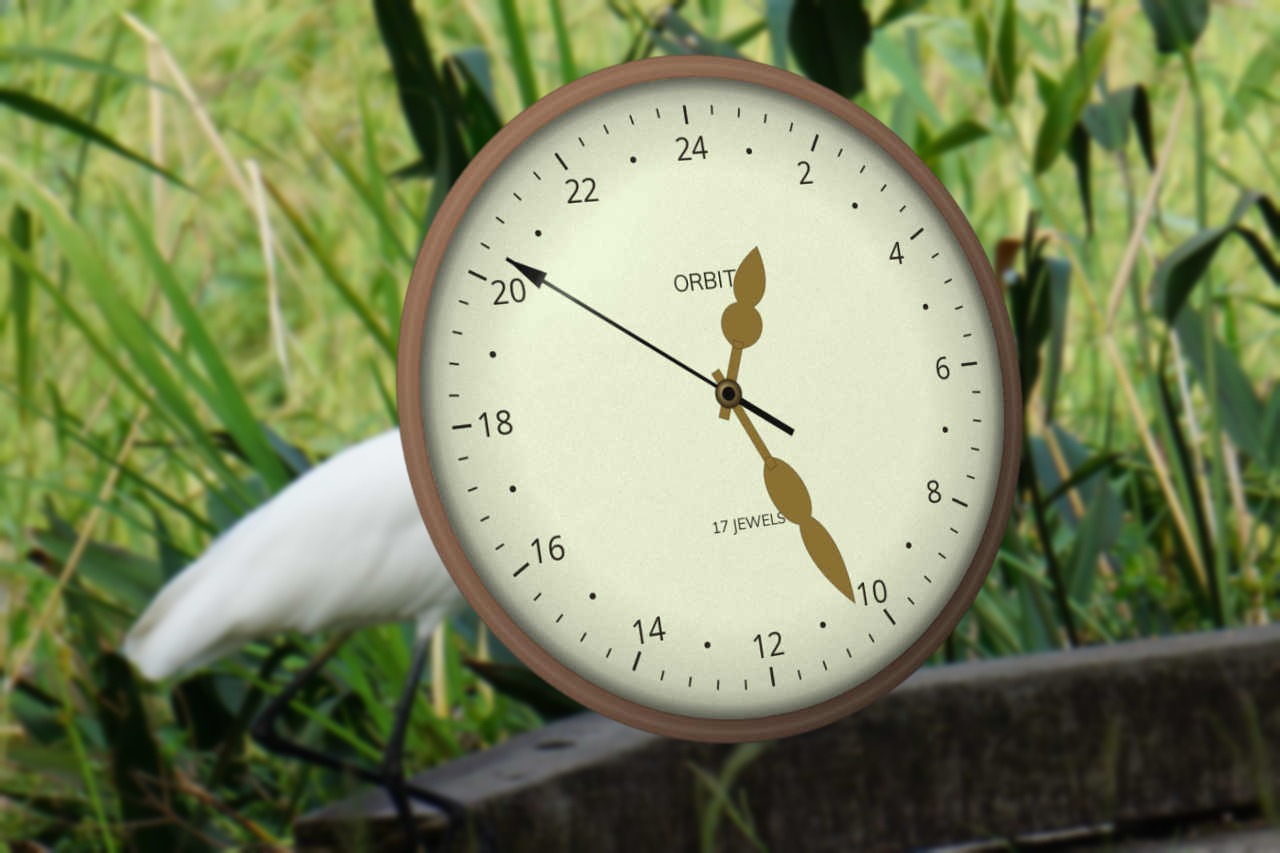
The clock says T01:25:51
